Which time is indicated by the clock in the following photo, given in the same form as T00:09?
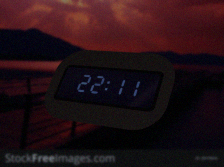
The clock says T22:11
